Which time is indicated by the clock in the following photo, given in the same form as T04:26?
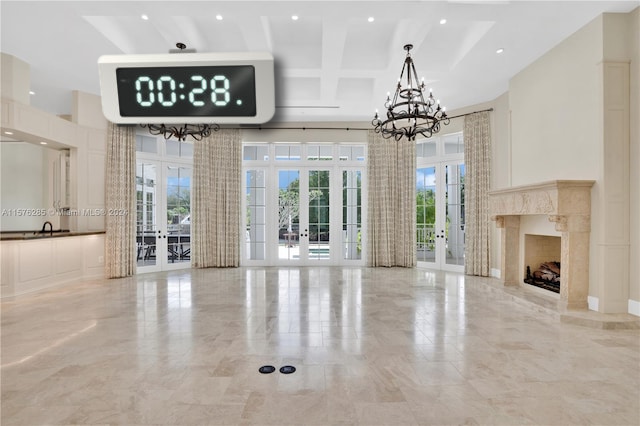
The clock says T00:28
